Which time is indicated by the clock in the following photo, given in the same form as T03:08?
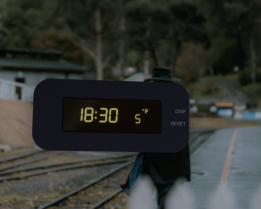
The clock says T18:30
